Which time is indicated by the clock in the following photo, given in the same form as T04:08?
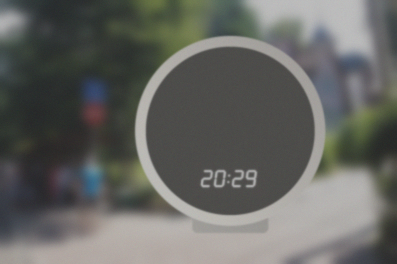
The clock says T20:29
